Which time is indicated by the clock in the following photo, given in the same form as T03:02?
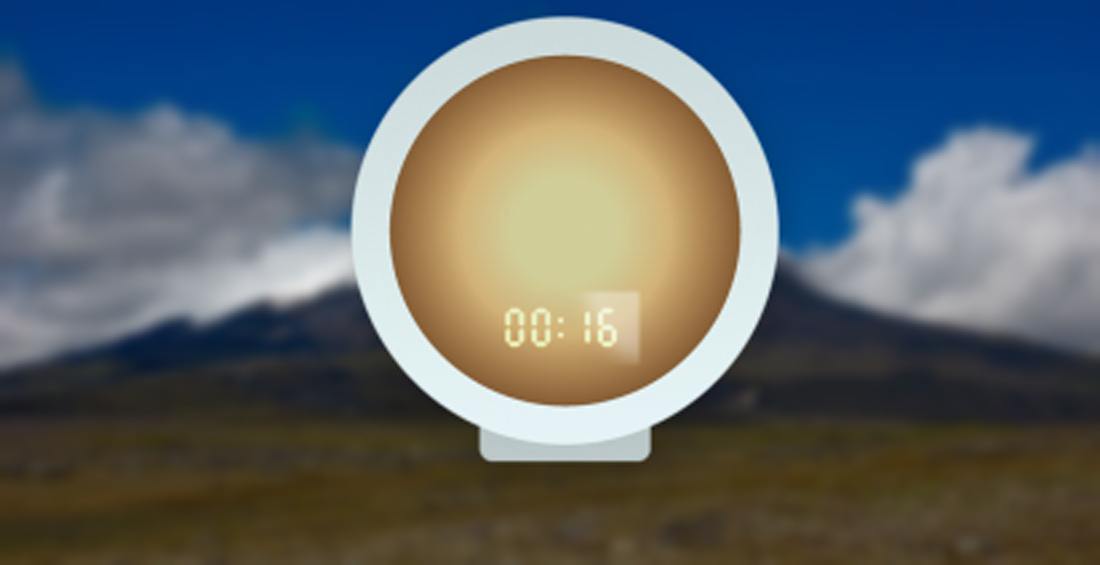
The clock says T00:16
